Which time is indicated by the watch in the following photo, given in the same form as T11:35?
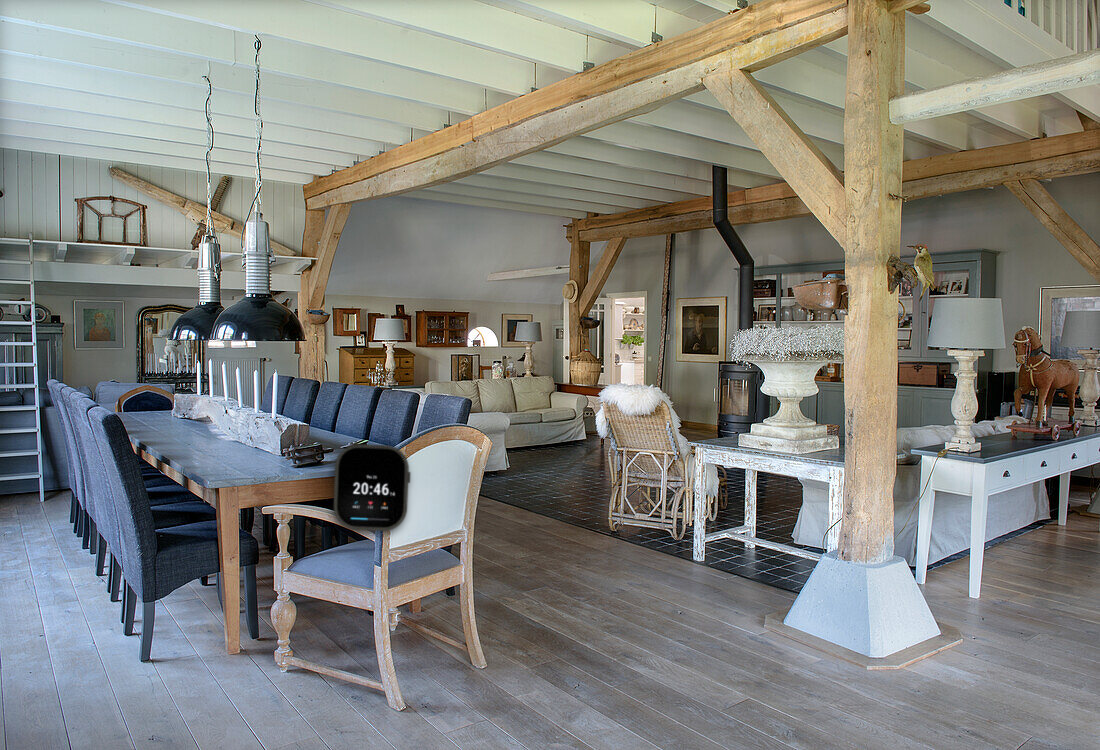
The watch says T20:46
